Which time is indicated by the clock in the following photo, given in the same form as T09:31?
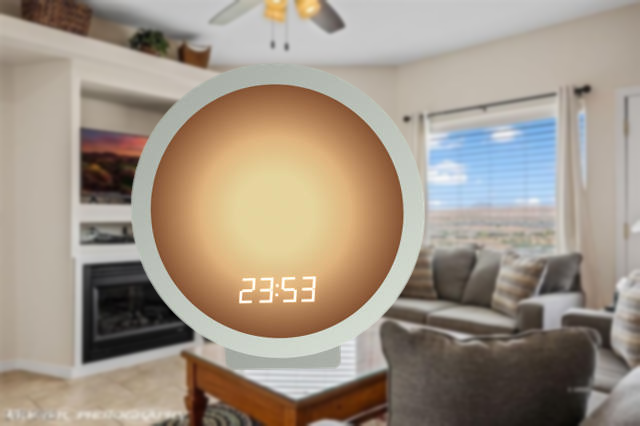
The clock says T23:53
